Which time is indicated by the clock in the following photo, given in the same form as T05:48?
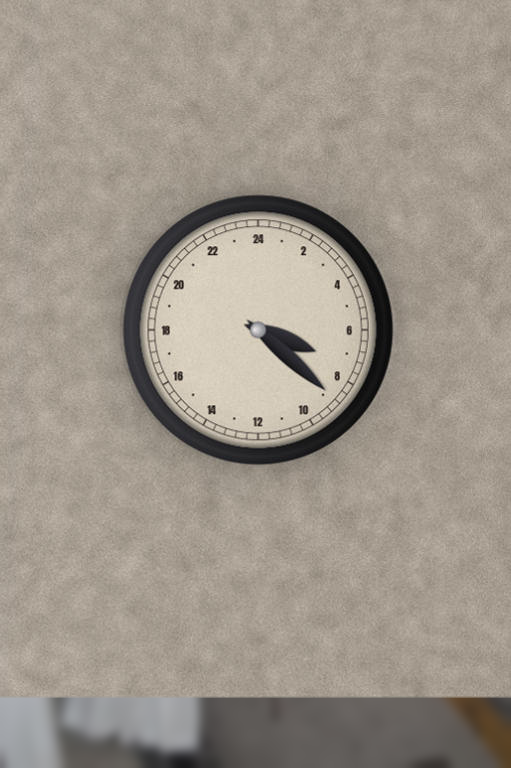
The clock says T07:22
